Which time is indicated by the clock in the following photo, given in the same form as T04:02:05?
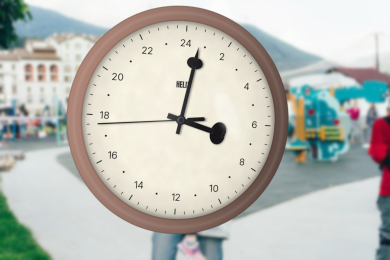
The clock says T07:01:44
